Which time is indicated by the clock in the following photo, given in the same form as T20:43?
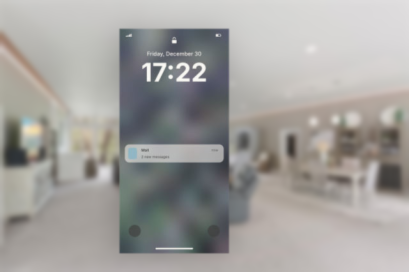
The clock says T17:22
